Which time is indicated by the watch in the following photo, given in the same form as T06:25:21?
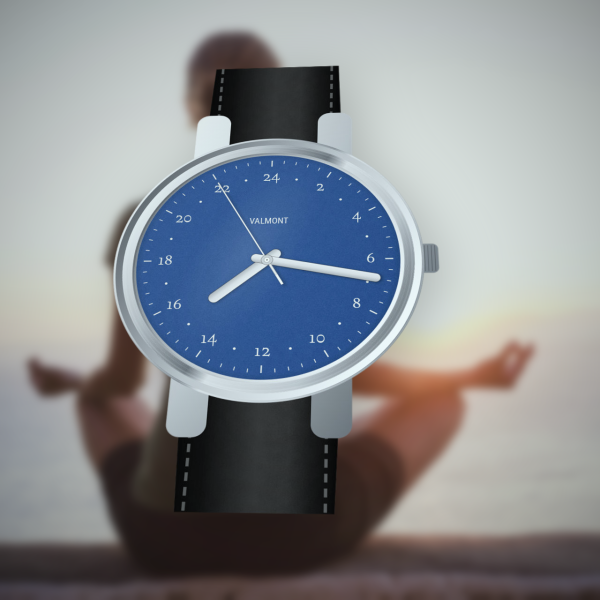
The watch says T15:16:55
